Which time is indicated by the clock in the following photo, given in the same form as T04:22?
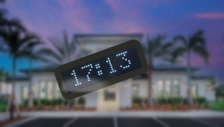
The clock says T17:13
